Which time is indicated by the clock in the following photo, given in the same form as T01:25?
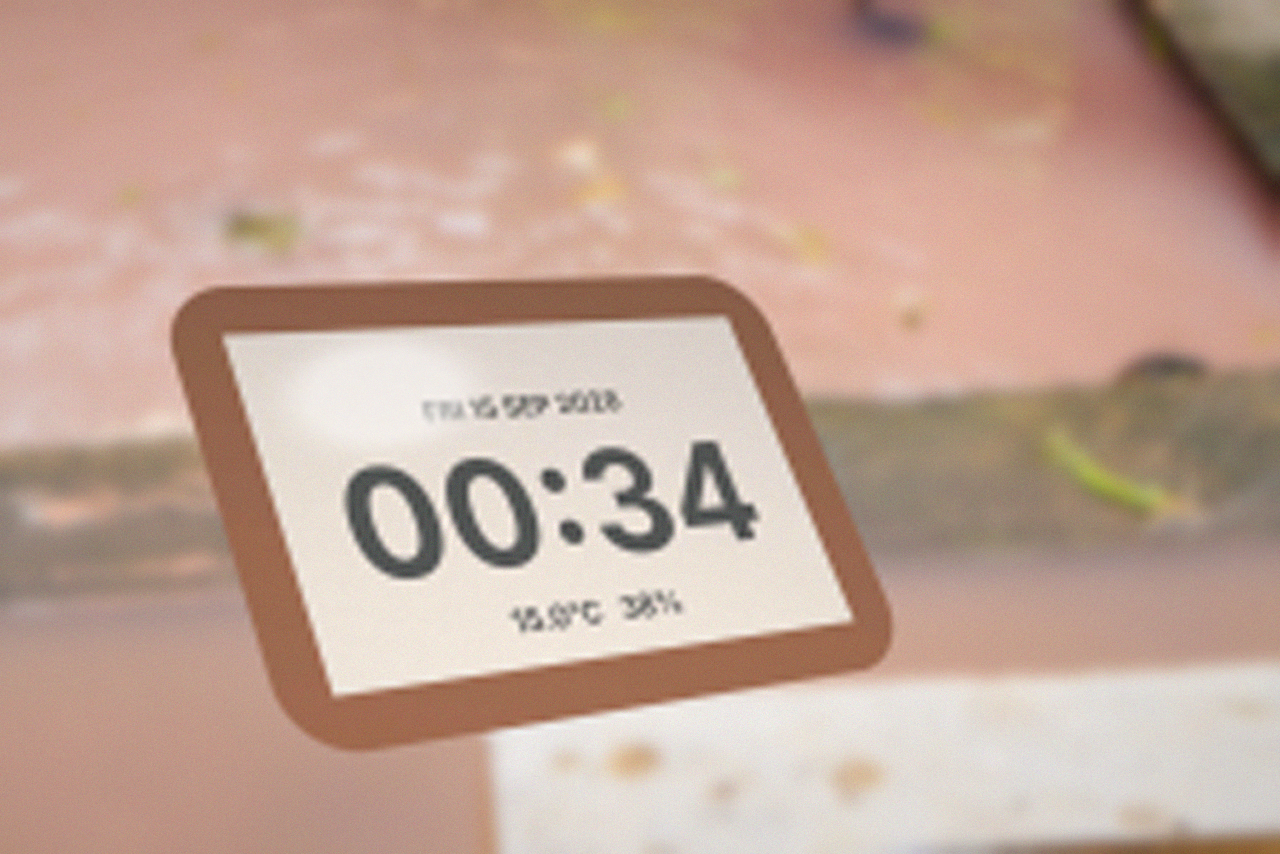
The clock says T00:34
